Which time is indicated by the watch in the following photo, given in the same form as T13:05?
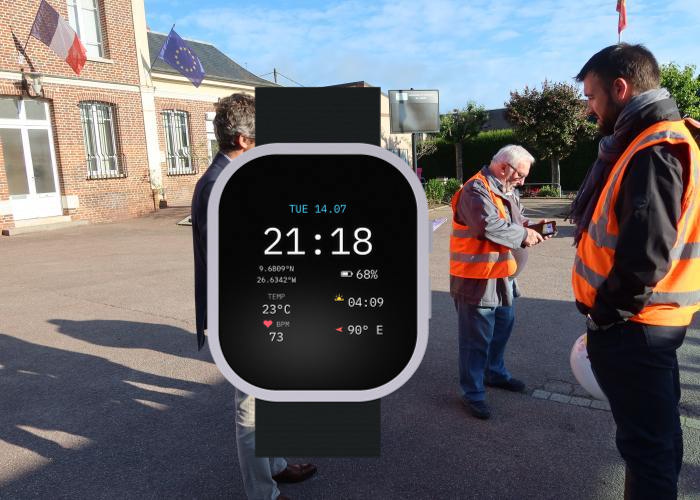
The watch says T21:18
